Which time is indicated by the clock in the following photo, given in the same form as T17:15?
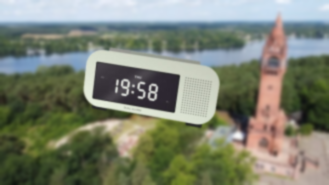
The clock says T19:58
